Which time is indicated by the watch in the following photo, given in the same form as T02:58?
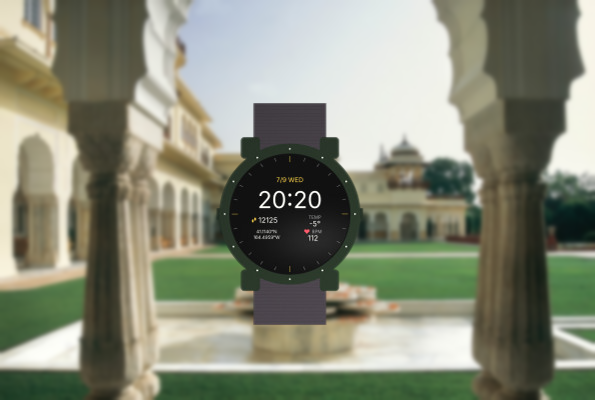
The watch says T20:20
